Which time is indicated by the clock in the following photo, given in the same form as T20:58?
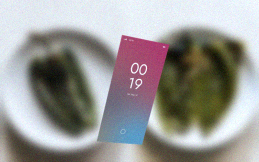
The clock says T00:19
